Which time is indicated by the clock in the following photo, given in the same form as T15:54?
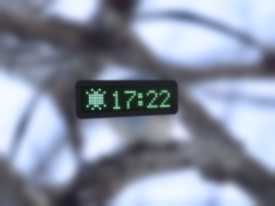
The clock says T17:22
